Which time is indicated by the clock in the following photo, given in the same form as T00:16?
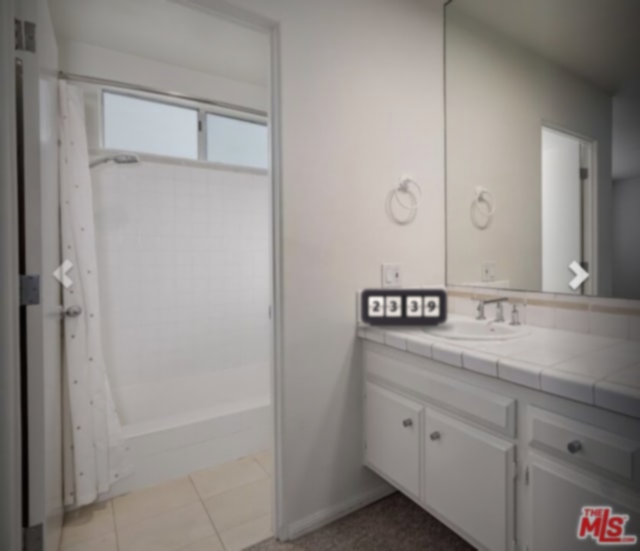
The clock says T23:39
